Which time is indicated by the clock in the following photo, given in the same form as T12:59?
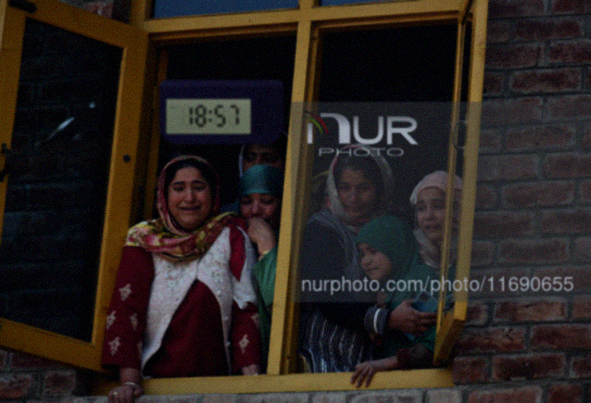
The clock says T18:57
